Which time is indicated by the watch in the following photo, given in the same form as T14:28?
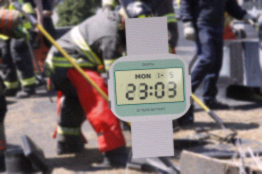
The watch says T23:03
